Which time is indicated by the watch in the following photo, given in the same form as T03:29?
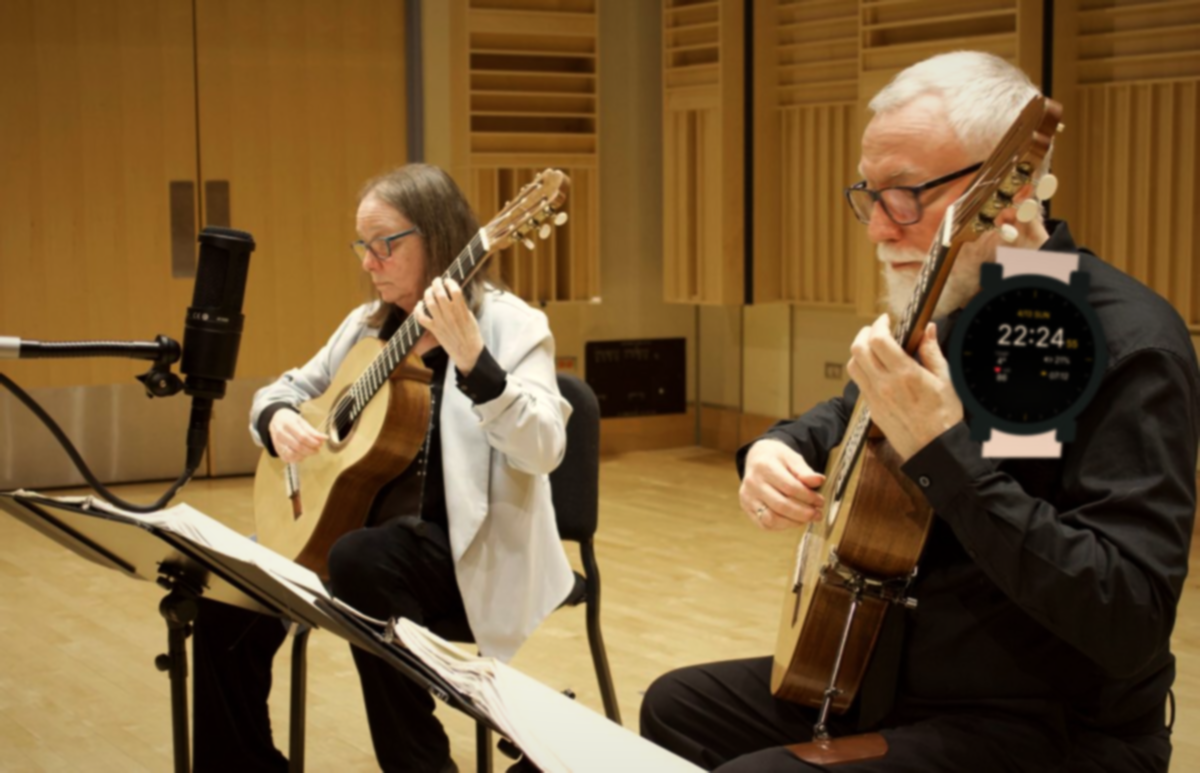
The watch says T22:24
